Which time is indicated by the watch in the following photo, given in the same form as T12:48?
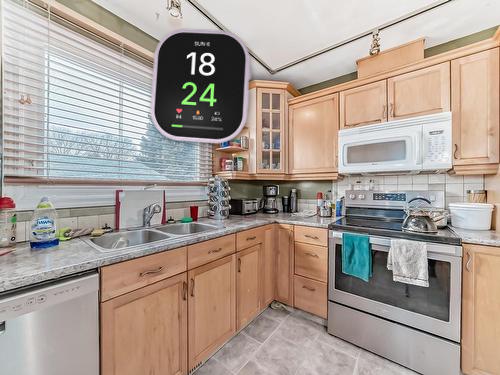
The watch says T18:24
